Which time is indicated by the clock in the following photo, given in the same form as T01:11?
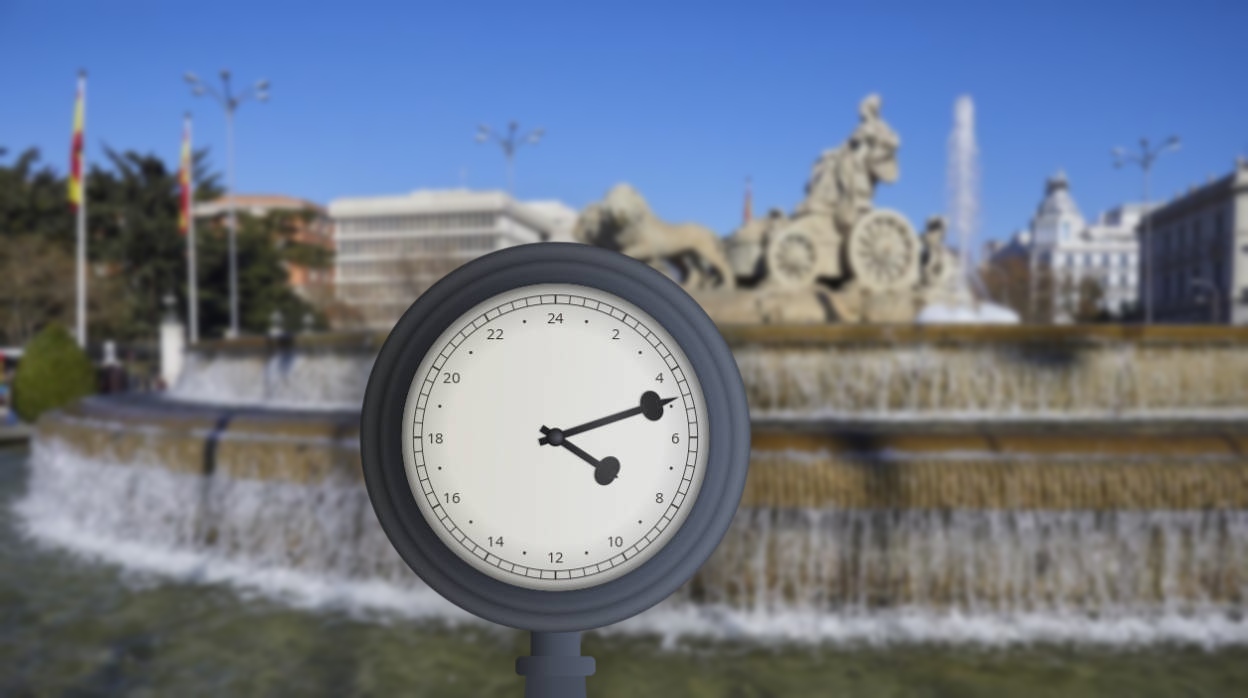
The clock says T08:12
